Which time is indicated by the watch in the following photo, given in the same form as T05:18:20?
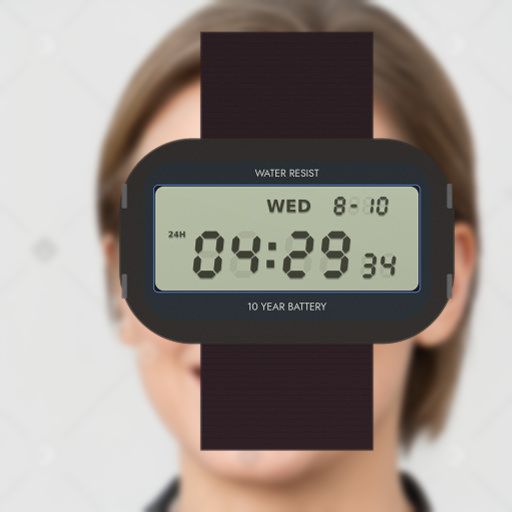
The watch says T04:29:34
